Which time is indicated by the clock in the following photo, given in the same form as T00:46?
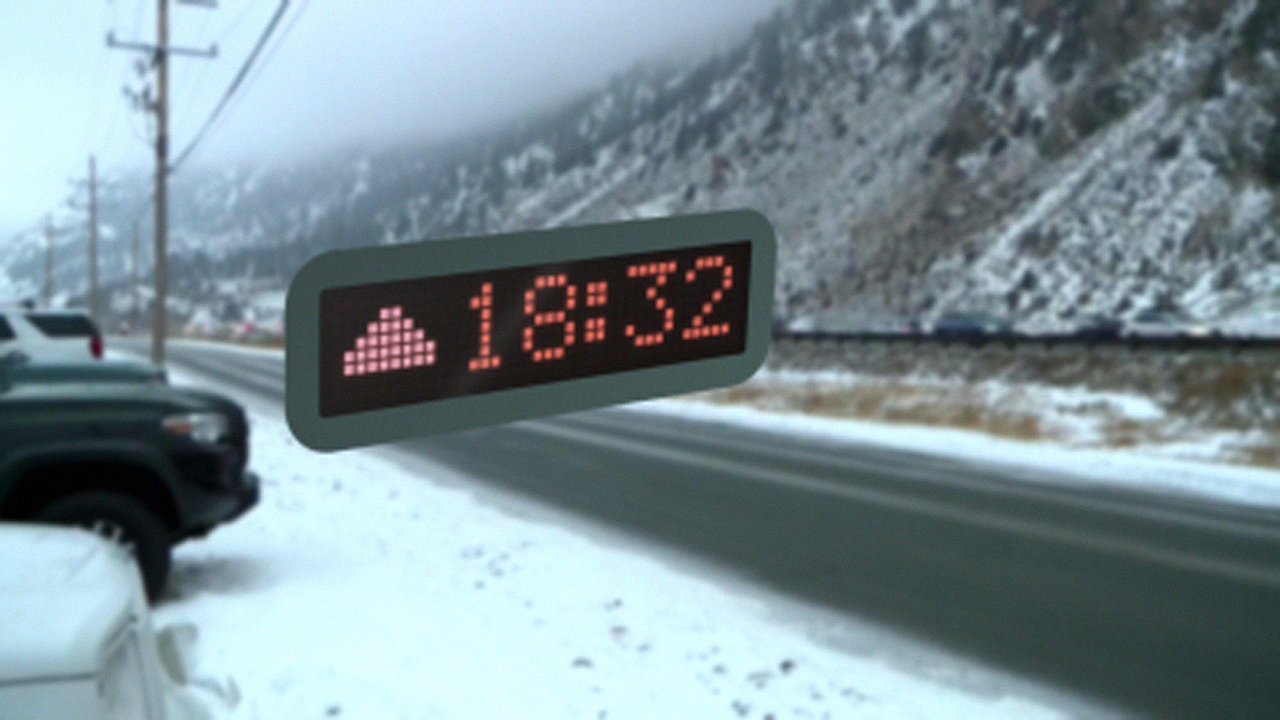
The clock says T18:32
